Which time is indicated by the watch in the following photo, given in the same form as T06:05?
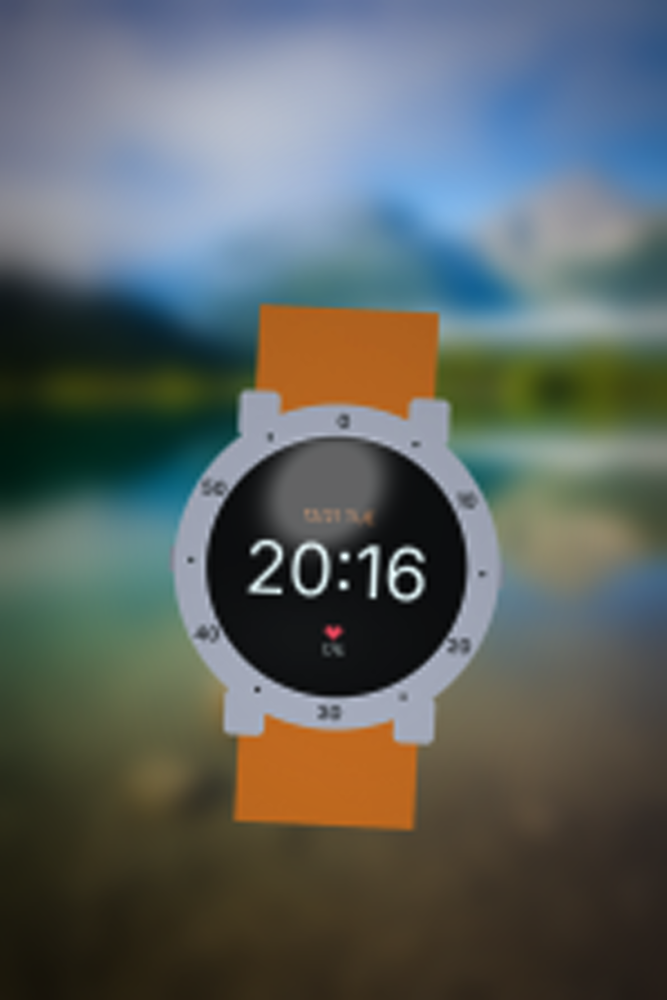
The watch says T20:16
